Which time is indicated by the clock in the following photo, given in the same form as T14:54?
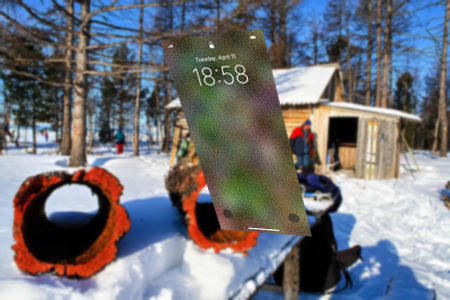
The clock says T18:58
